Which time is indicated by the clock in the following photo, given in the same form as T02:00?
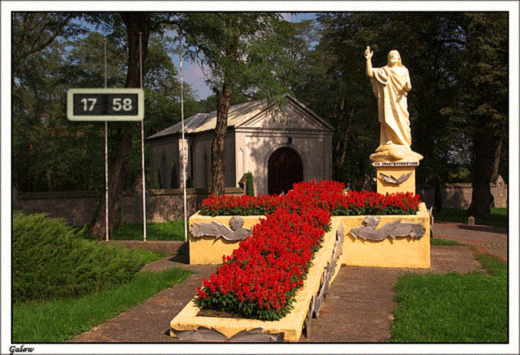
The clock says T17:58
